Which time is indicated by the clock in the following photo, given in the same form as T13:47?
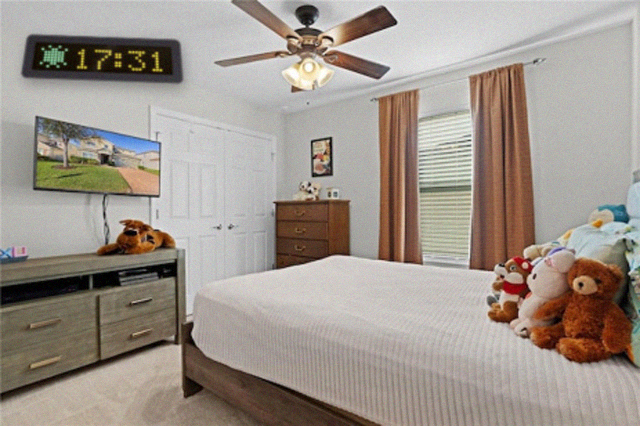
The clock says T17:31
